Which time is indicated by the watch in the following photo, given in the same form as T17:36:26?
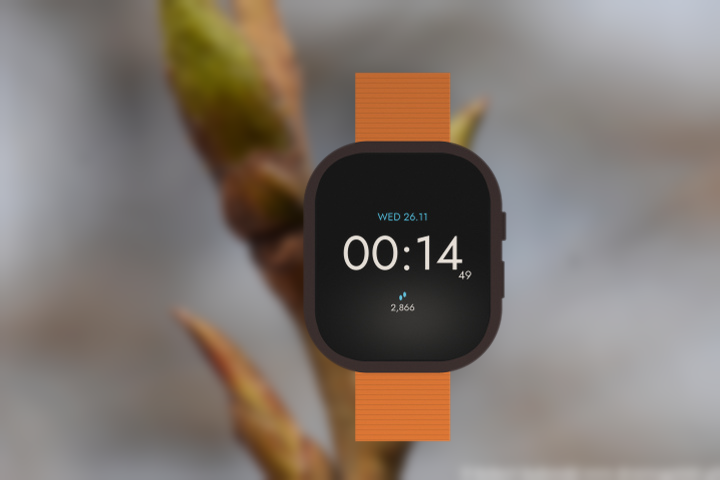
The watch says T00:14:49
